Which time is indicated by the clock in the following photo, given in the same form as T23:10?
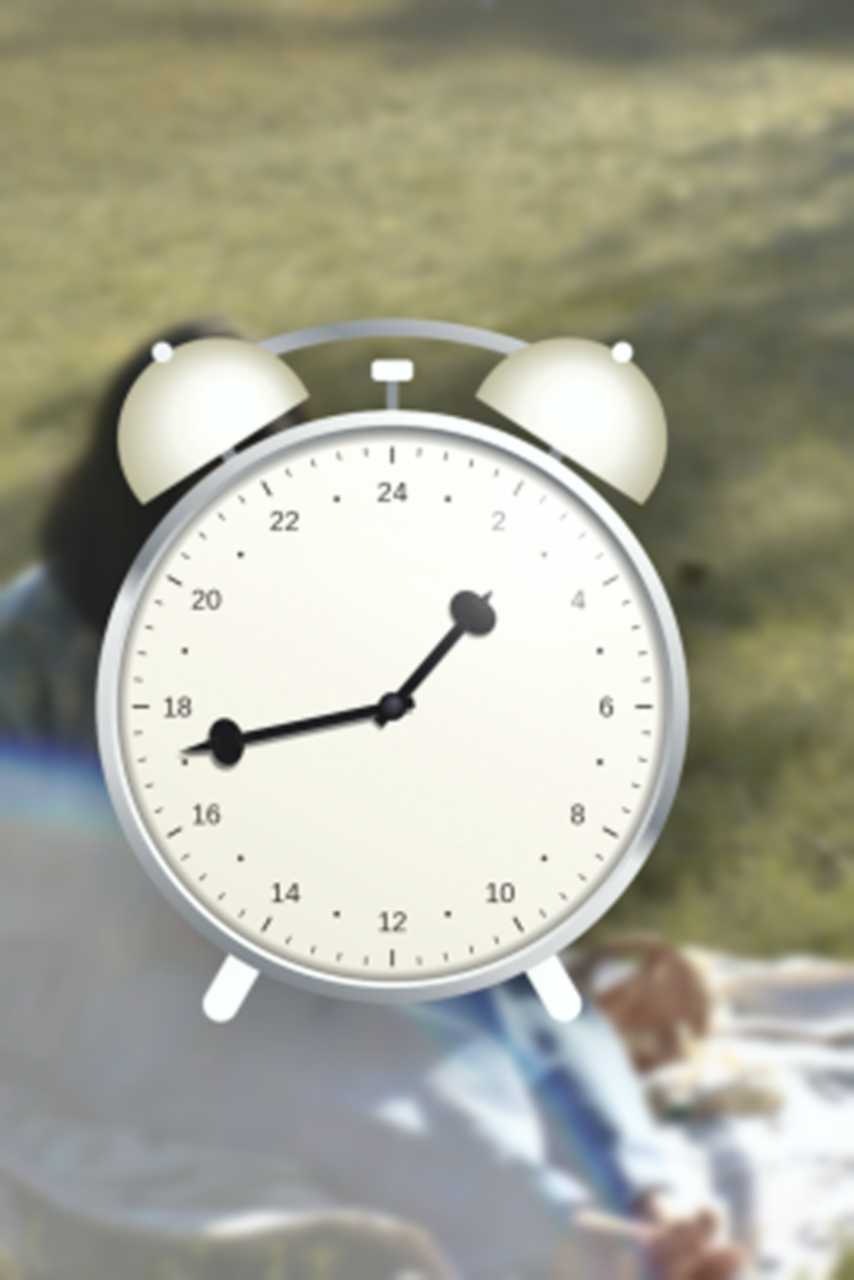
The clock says T02:43
